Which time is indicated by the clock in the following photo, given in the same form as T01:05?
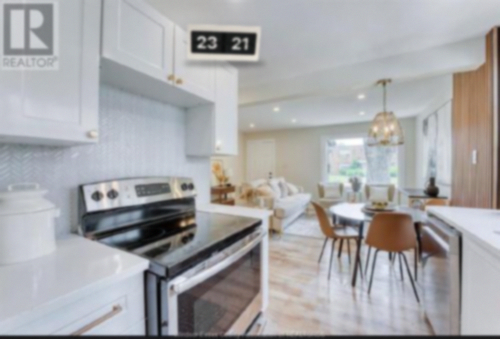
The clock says T23:21
